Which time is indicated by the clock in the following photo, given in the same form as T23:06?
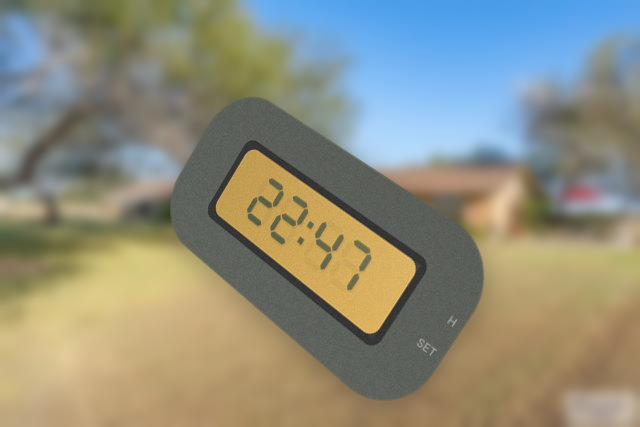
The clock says T22:47
